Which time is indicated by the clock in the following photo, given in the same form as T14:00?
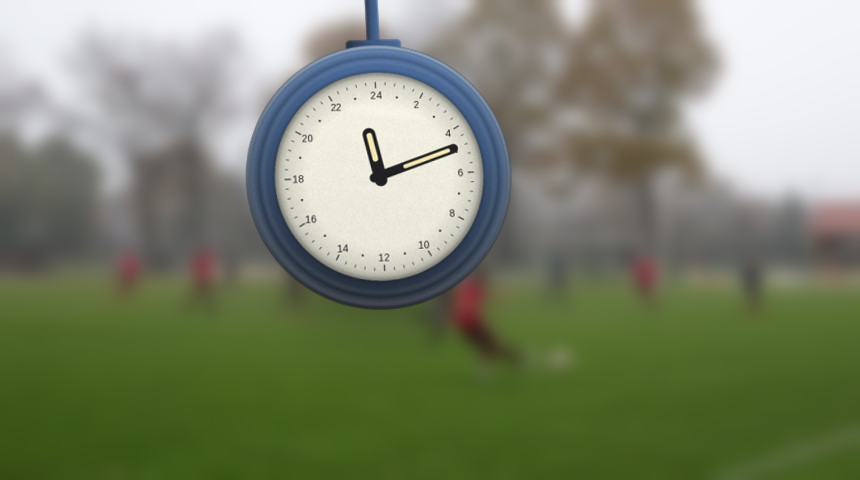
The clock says T23:12
